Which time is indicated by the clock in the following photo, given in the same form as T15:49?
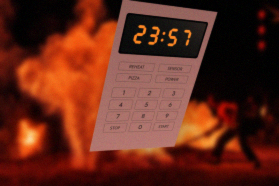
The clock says T23:57
